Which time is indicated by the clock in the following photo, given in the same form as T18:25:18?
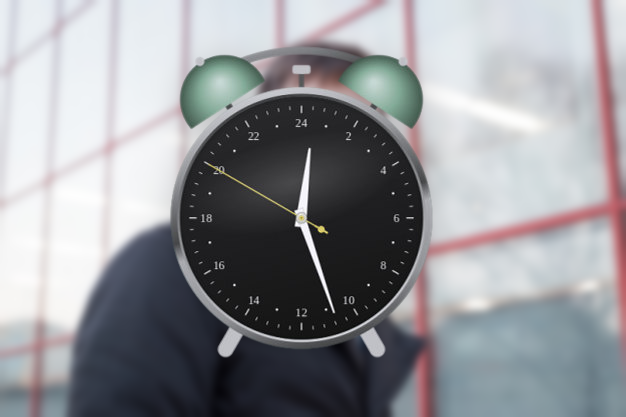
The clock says T00:26:50
